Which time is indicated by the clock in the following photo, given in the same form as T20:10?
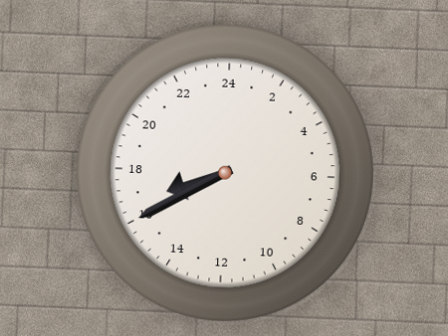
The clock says T16:40
